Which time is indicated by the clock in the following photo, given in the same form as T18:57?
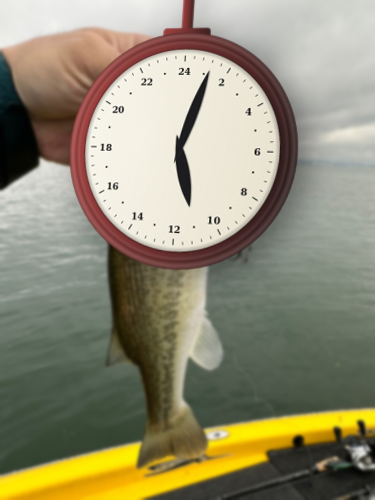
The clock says T11:03
